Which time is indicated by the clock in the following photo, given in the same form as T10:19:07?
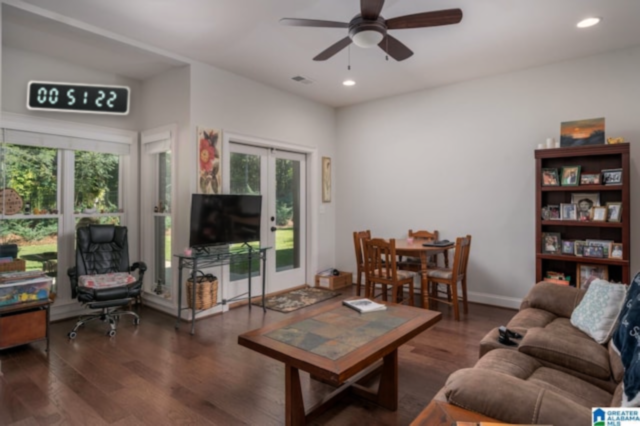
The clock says T00:51:22
